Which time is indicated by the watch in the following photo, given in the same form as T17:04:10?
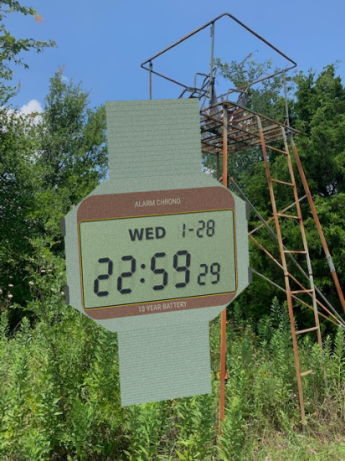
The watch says T22:59:29
